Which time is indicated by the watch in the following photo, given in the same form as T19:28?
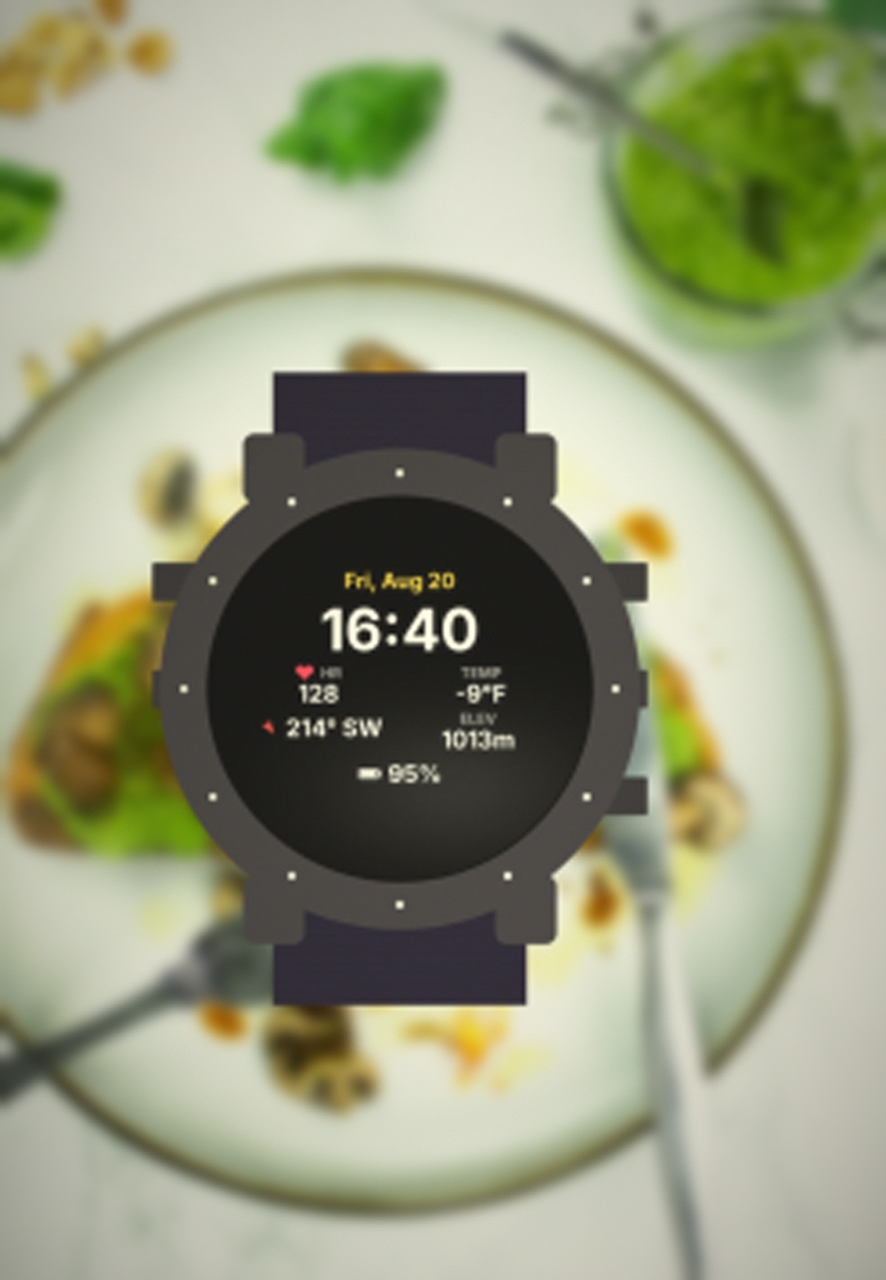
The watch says T16:40
